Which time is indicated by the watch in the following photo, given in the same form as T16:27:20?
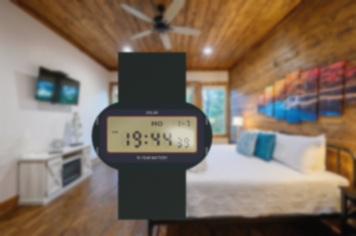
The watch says T19:44:39
